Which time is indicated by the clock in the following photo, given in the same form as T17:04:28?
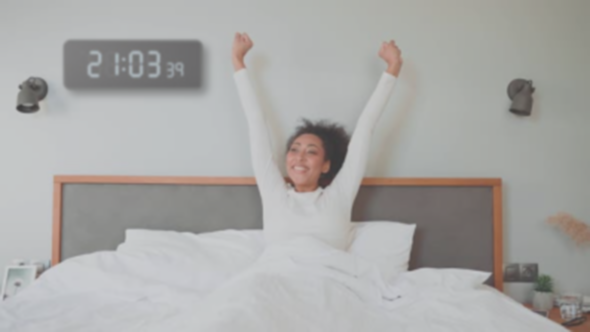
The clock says T21:03:39
